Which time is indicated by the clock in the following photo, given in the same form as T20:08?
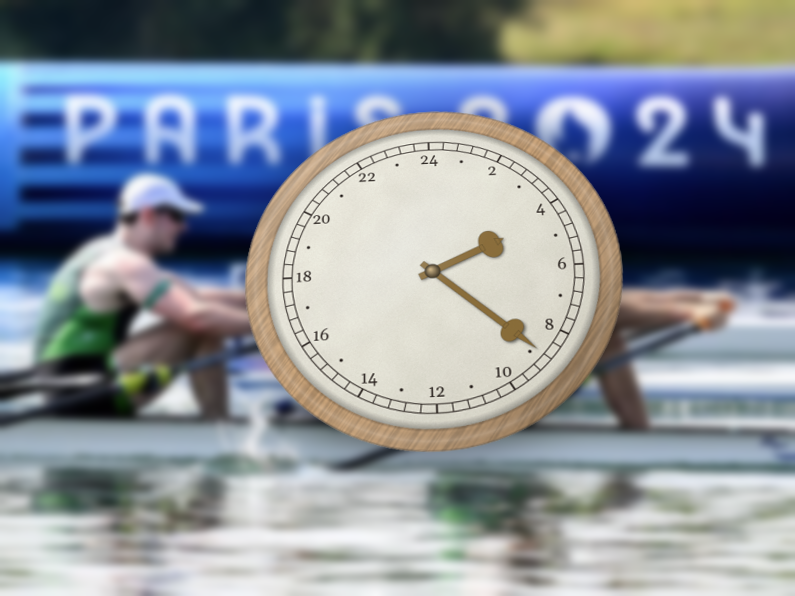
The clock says T04:22
